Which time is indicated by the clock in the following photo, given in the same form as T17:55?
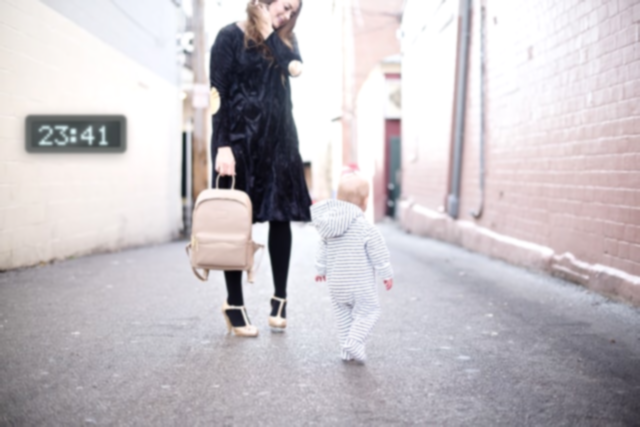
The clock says T23:41
